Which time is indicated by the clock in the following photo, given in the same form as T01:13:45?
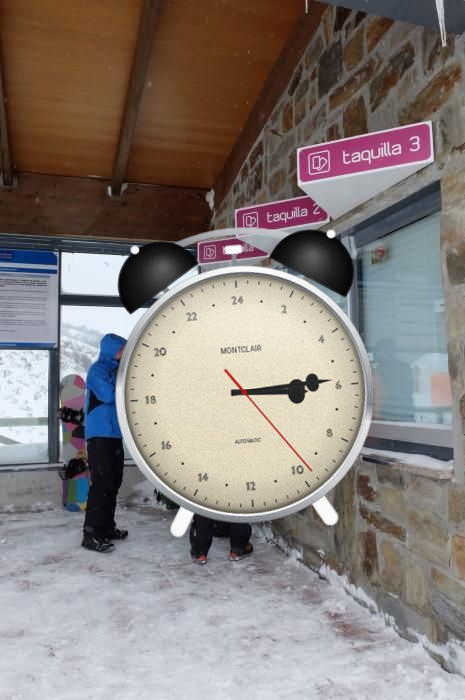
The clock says T06:14:24
